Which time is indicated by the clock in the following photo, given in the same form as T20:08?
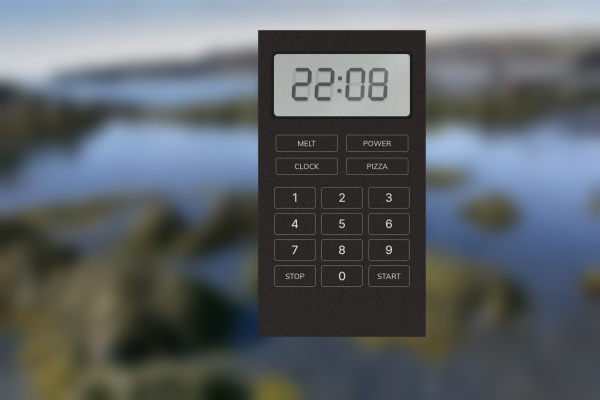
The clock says T22:08
